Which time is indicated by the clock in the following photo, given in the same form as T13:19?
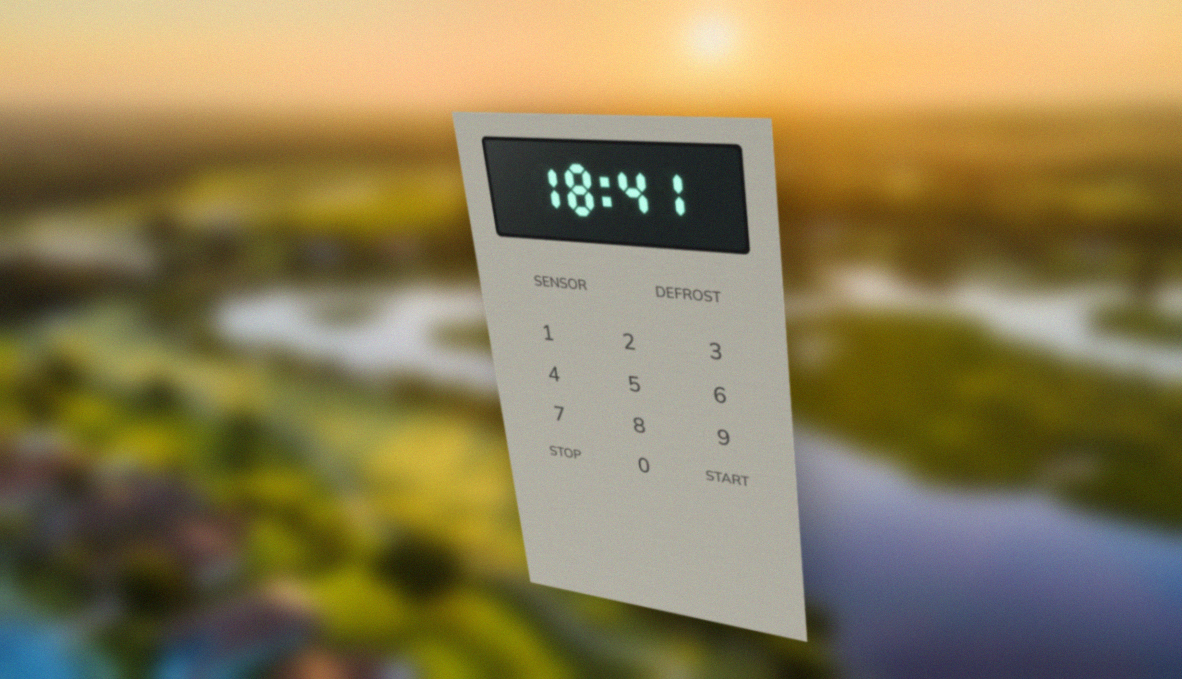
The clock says T18:41
